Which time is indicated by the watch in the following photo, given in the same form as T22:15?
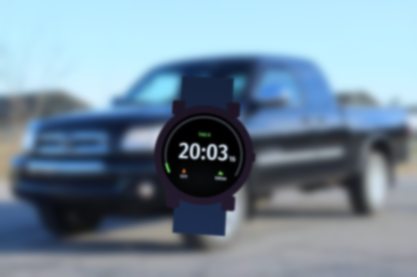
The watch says T20:03
